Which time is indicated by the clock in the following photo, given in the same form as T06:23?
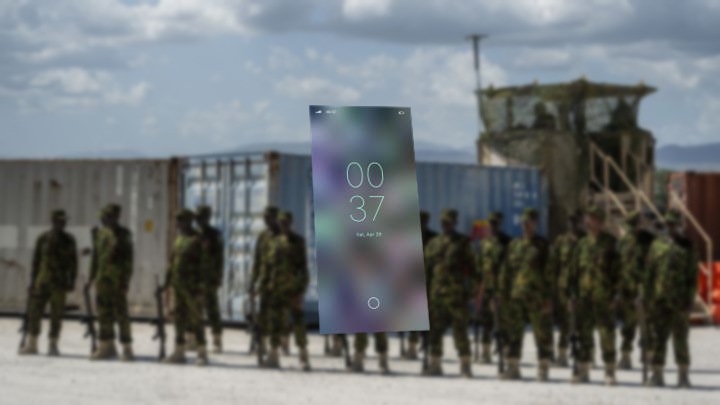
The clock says T00:37
